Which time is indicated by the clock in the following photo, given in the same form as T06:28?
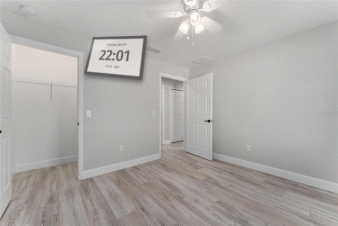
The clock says T22:01
